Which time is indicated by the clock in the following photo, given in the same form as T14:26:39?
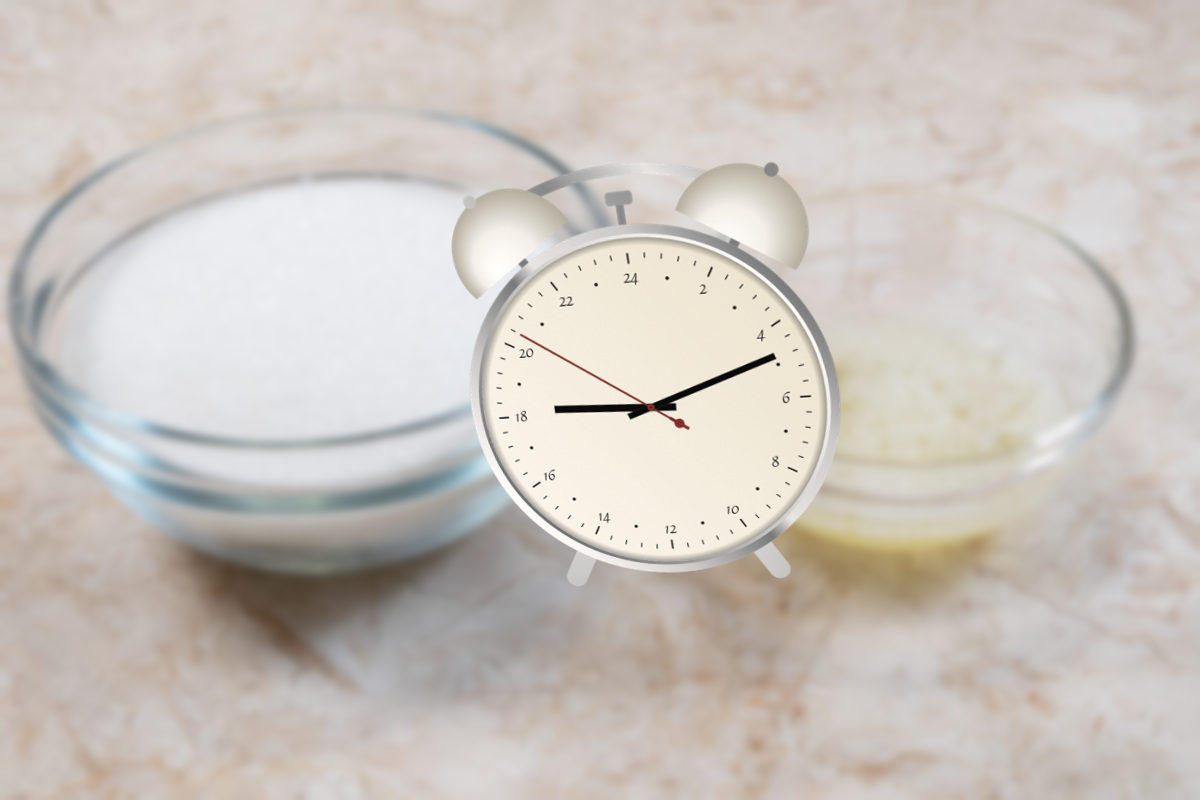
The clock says T18:11:51
